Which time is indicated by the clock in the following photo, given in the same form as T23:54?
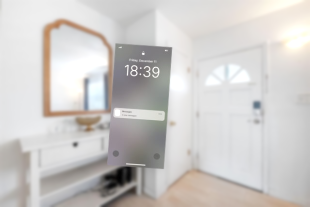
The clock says T18:39
